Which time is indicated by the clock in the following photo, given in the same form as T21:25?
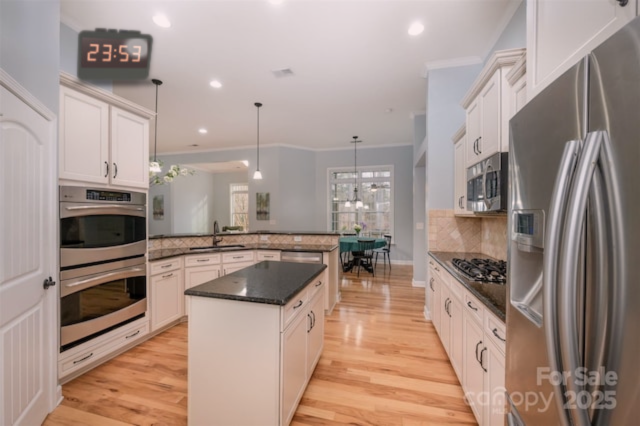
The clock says T23:53
